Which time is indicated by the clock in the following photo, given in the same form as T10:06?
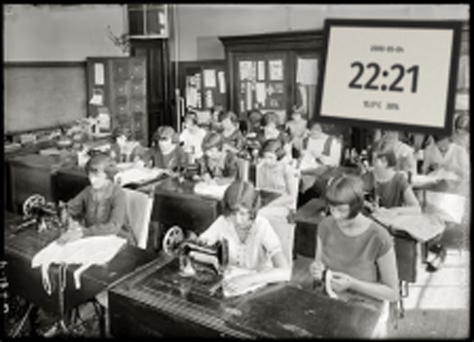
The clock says T22:21
